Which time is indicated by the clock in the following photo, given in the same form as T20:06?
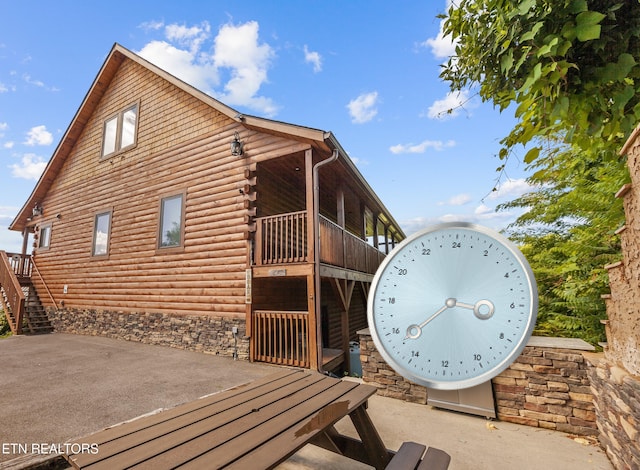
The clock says T06:38
